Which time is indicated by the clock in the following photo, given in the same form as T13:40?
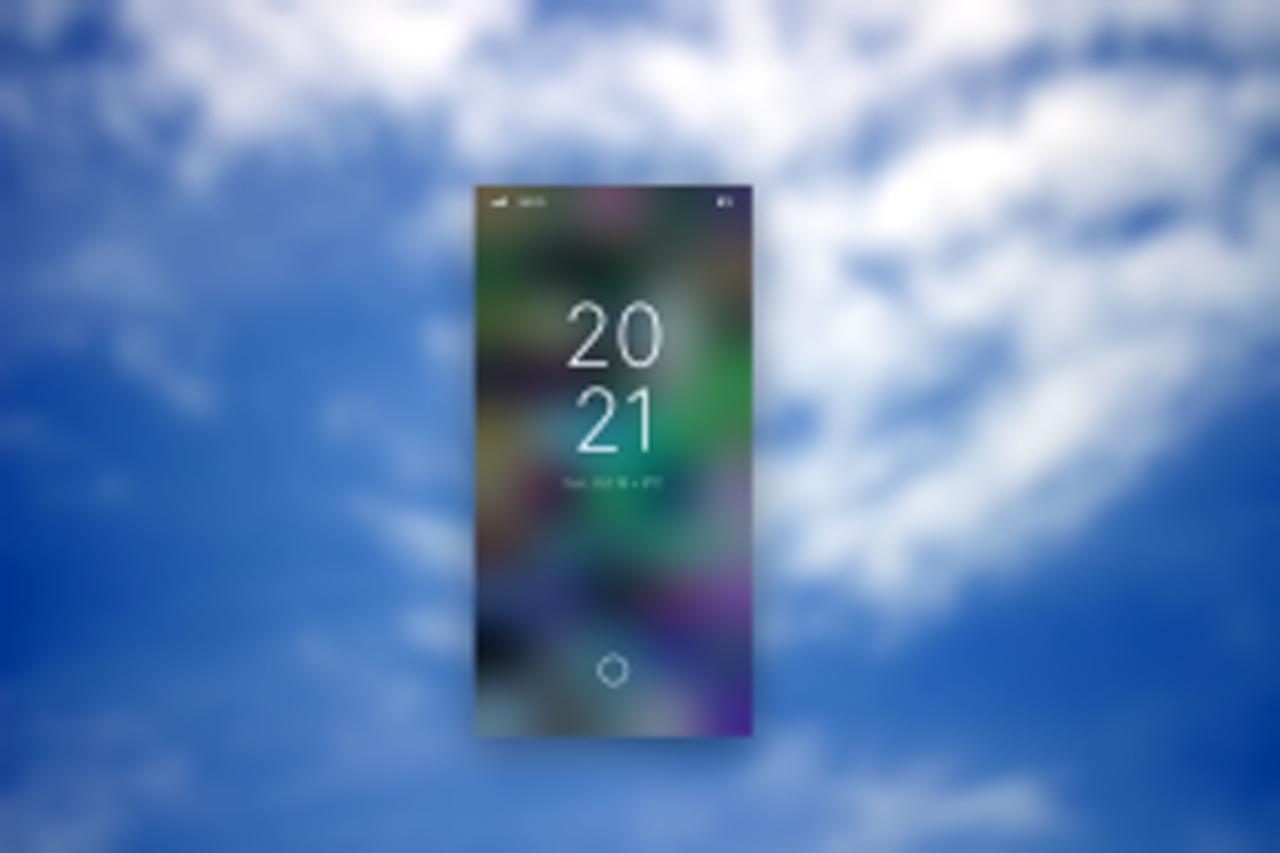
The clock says T20:21
